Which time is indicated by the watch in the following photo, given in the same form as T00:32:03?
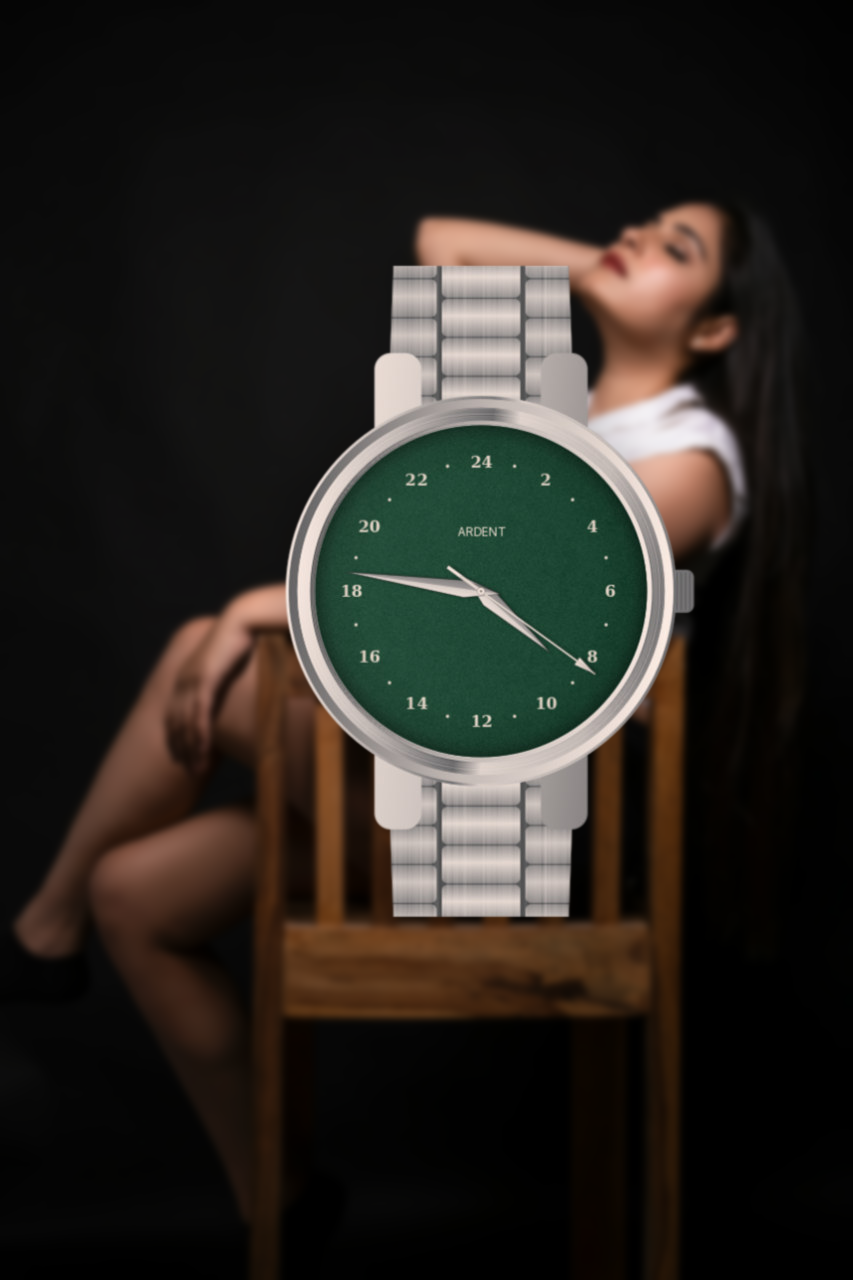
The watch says T08:46:21
